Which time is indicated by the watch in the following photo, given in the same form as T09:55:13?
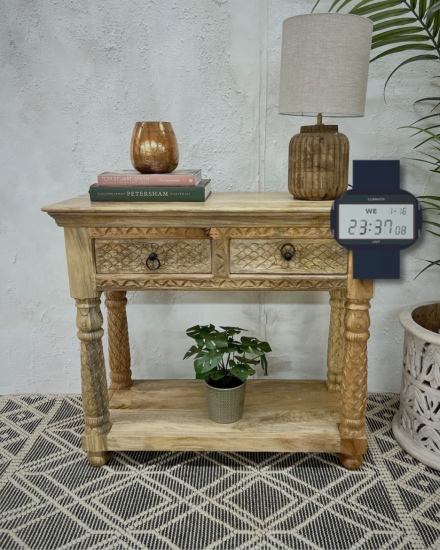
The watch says T23:37:08
